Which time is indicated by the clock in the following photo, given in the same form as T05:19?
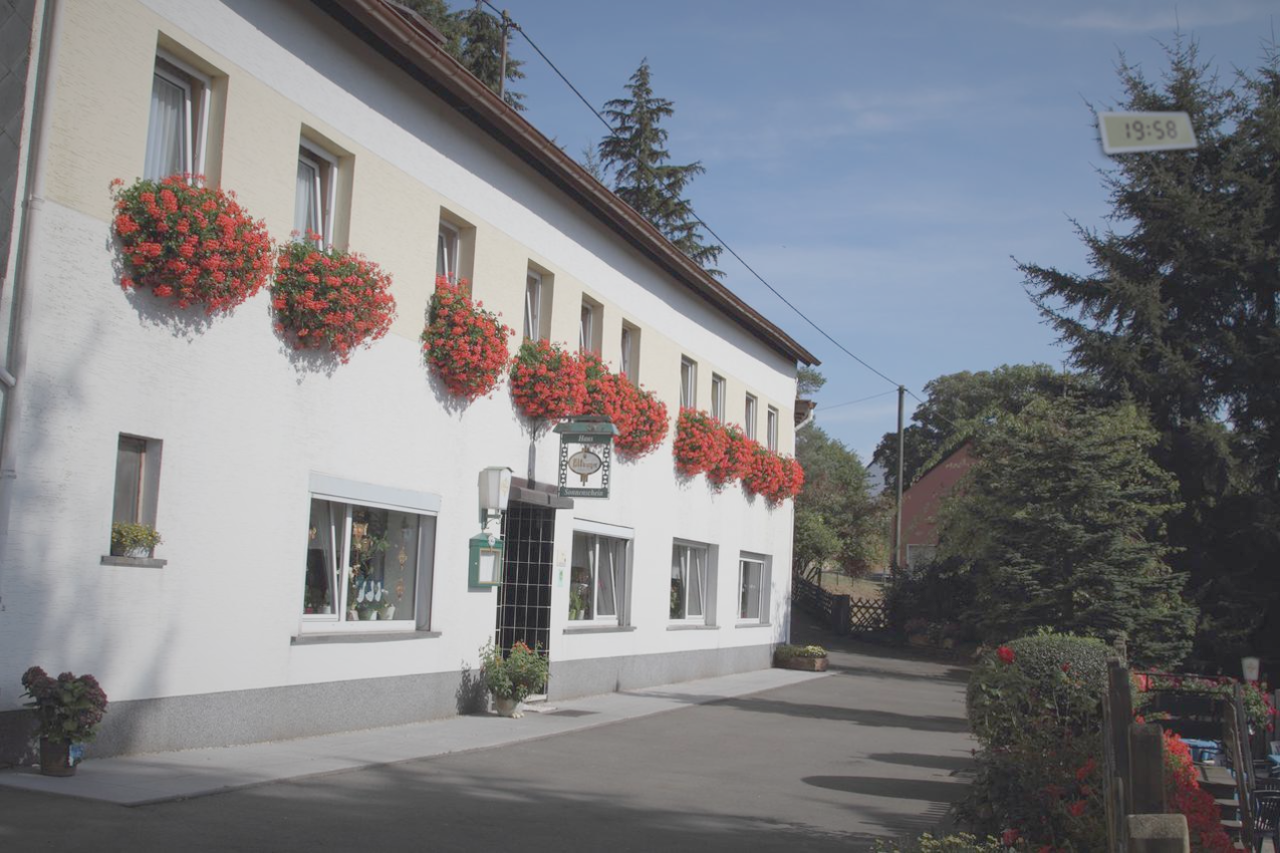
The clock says T19:58
